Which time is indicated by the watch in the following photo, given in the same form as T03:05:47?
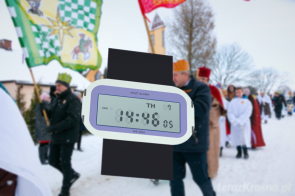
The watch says T14:46:05
